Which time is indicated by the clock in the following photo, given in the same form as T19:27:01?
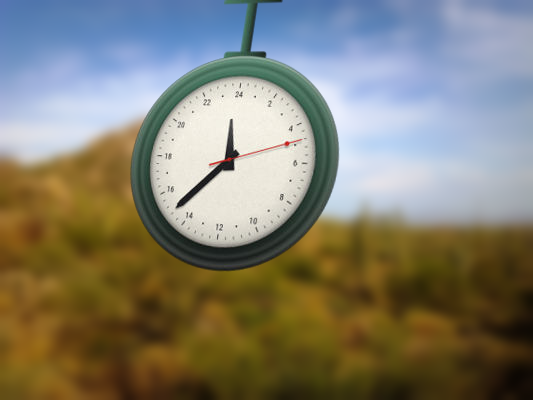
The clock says T23:37:12
